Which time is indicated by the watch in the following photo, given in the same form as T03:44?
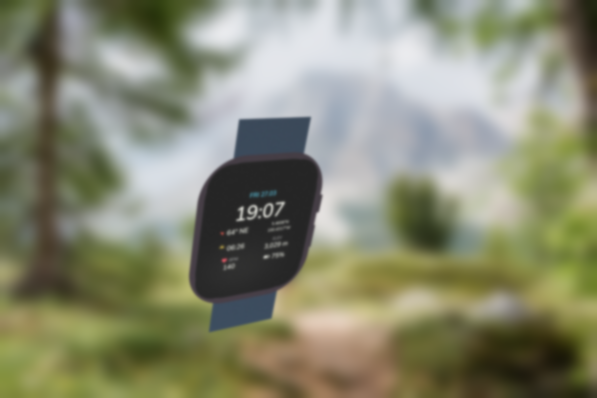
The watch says T19:07
